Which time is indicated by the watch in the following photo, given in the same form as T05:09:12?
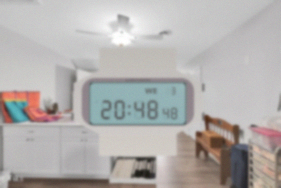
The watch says T20:48:48
